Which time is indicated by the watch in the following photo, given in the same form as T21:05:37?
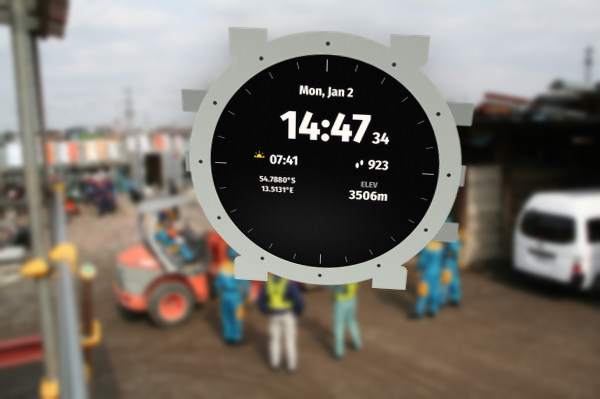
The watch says T14:47:34
